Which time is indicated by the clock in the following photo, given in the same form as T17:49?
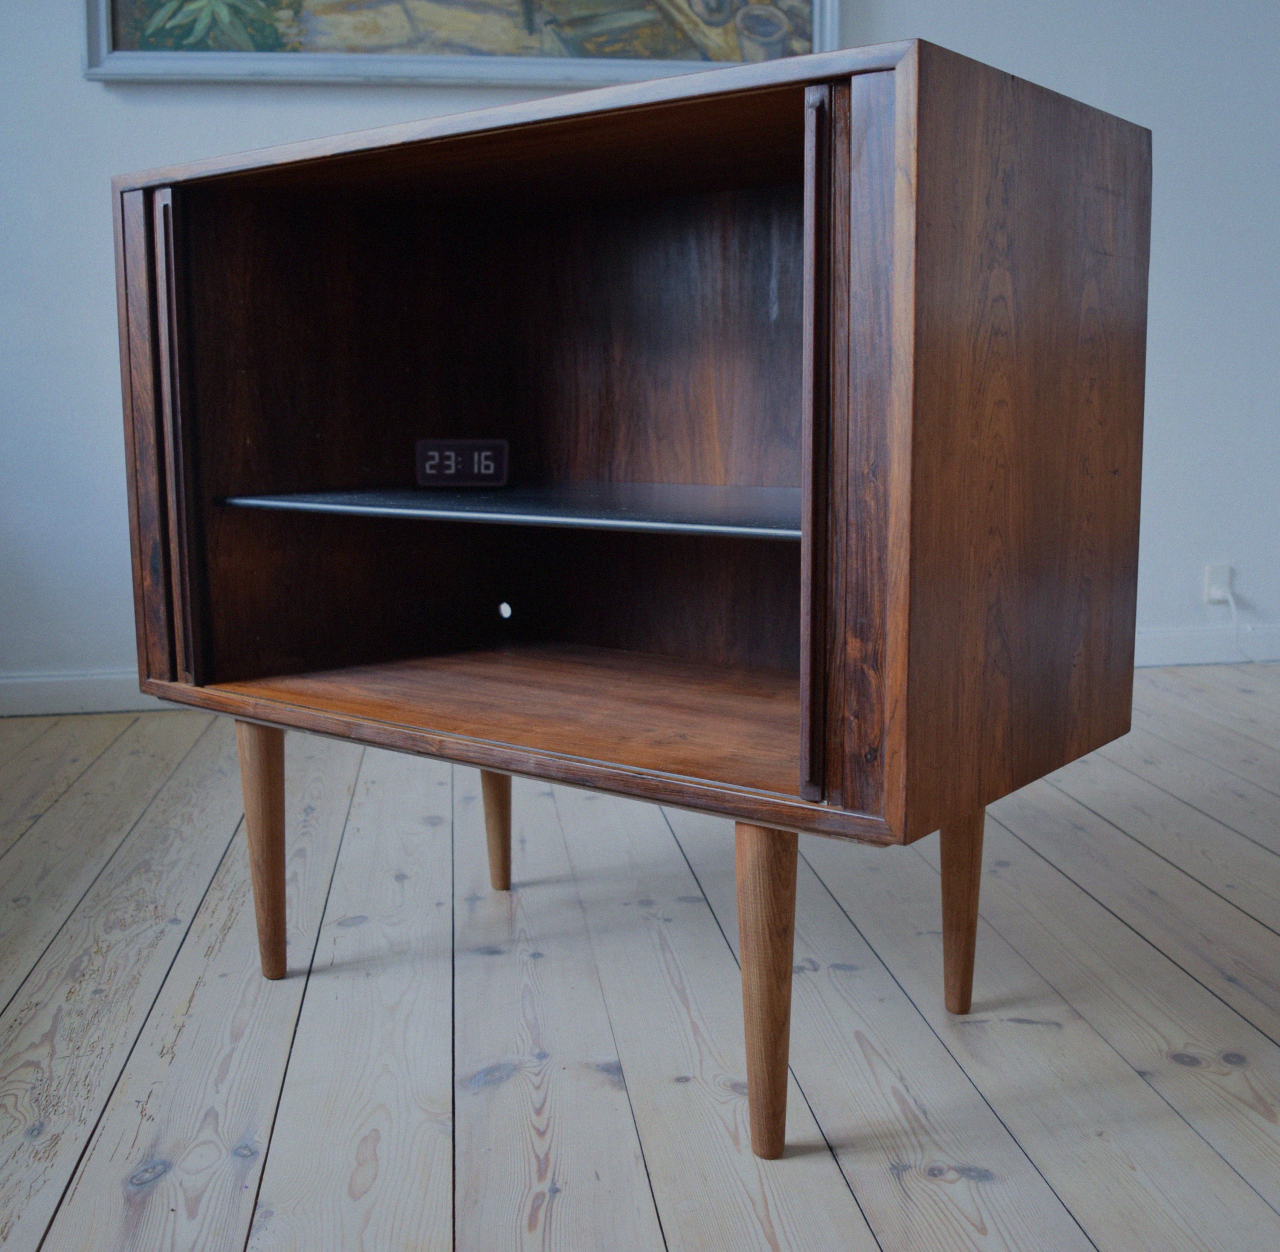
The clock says T23:16
